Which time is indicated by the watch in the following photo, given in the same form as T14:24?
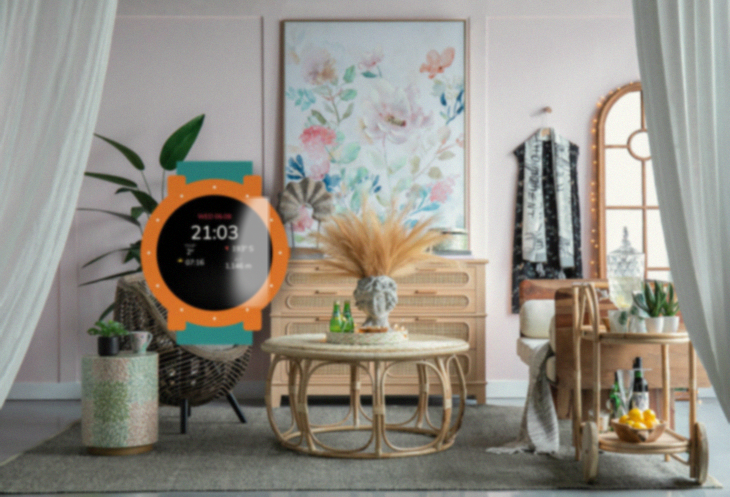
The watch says T21:03
